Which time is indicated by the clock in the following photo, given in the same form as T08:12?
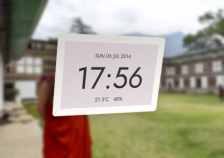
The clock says T17:56
